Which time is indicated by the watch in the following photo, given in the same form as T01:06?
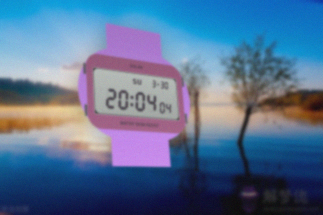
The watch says T20:04
